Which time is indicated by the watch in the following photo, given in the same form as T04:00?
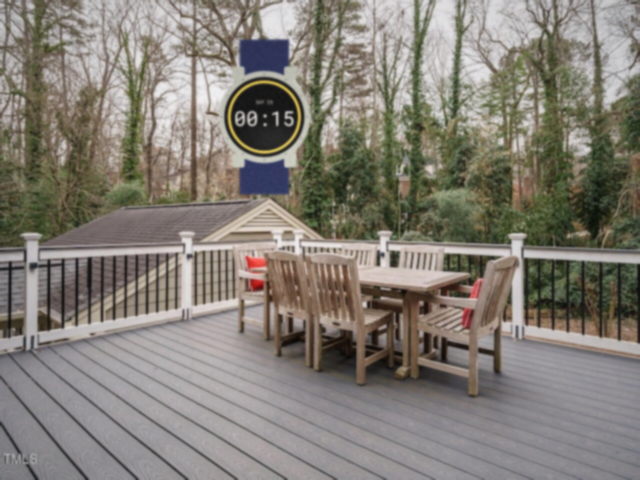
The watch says T00:15
